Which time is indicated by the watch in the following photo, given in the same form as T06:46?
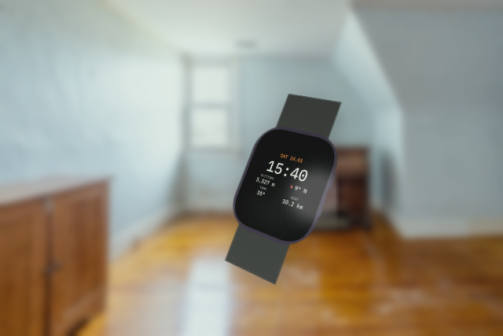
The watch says T15:40
